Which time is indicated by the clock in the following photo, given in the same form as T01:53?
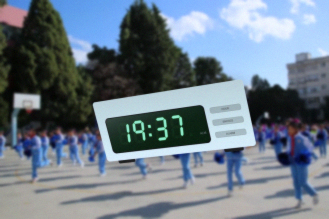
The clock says T19:37
